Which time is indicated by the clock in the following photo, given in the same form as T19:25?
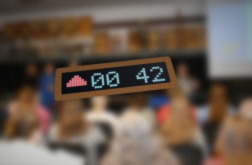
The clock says T00:42
